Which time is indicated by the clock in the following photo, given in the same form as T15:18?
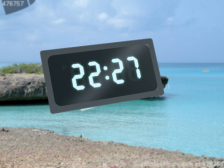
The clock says T22:27
